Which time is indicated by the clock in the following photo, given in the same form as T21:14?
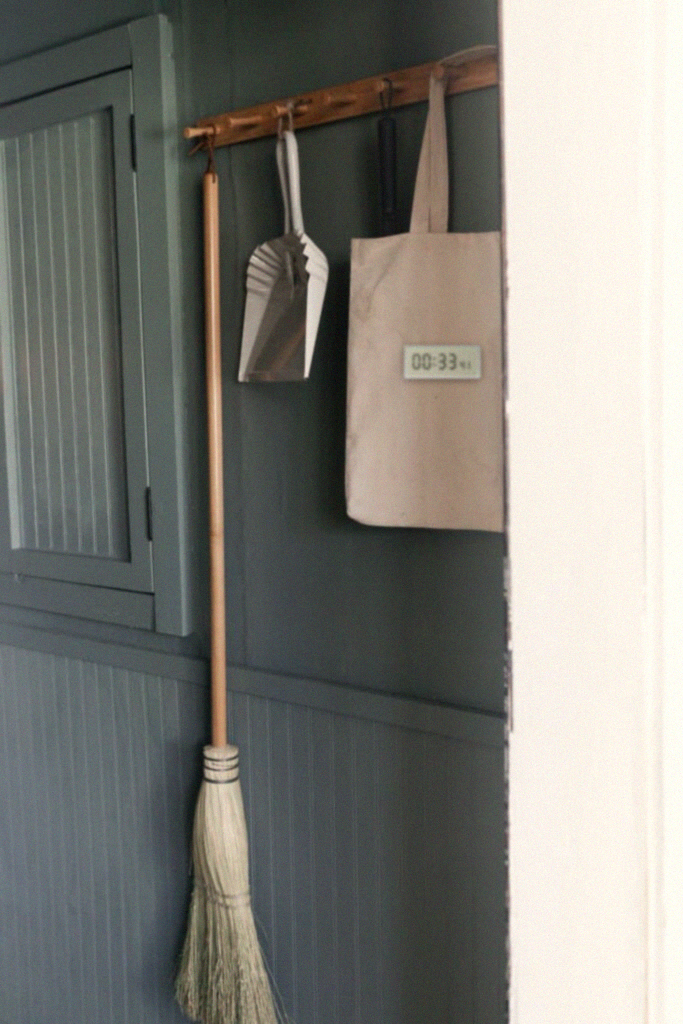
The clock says T00:33
